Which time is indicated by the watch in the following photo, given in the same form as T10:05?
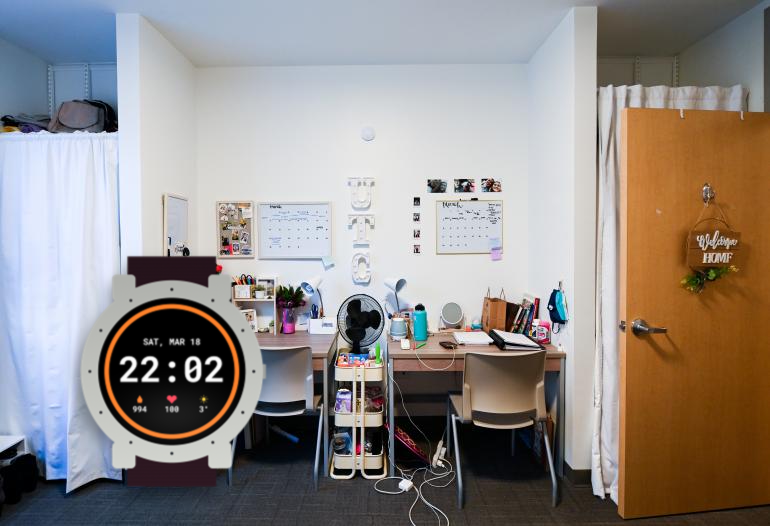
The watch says T22:02
